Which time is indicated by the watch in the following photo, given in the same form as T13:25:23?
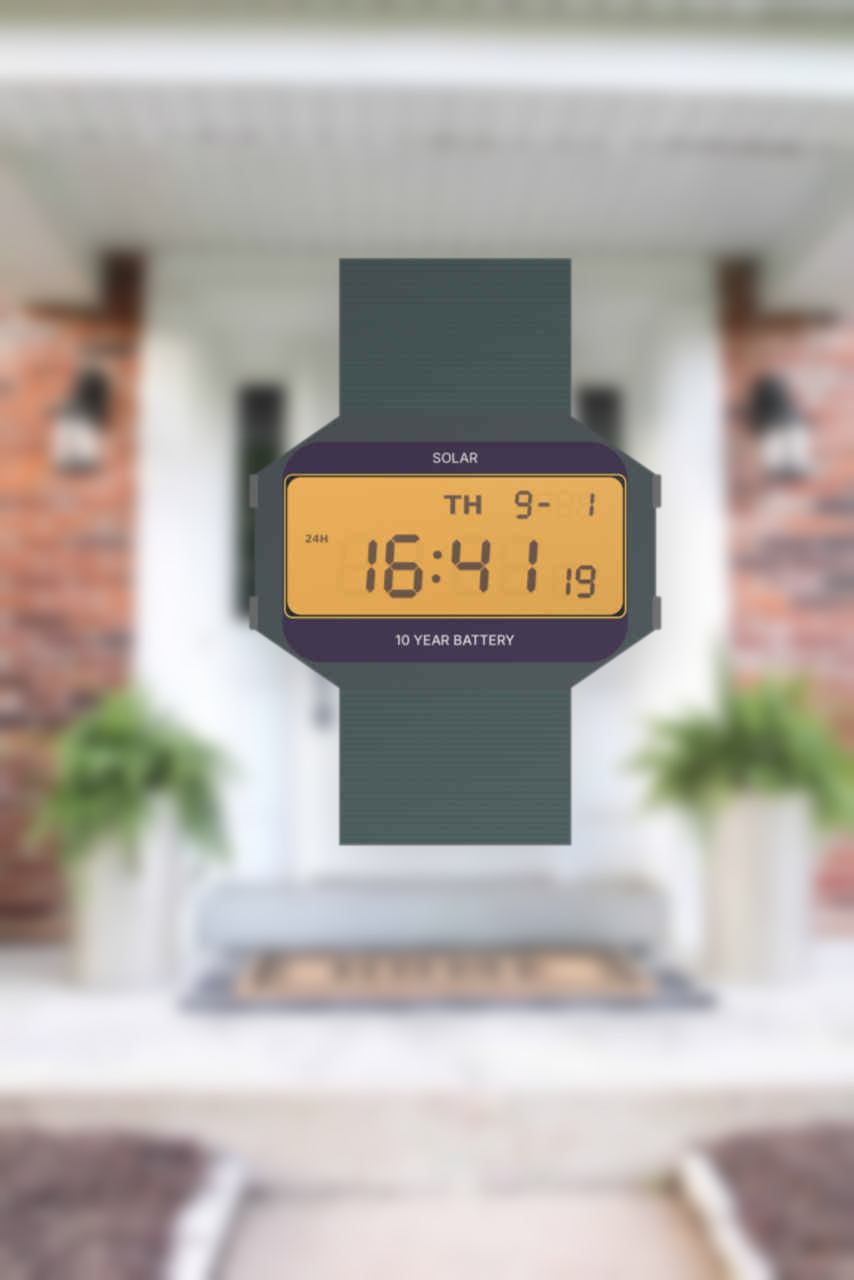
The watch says T16:41:19
